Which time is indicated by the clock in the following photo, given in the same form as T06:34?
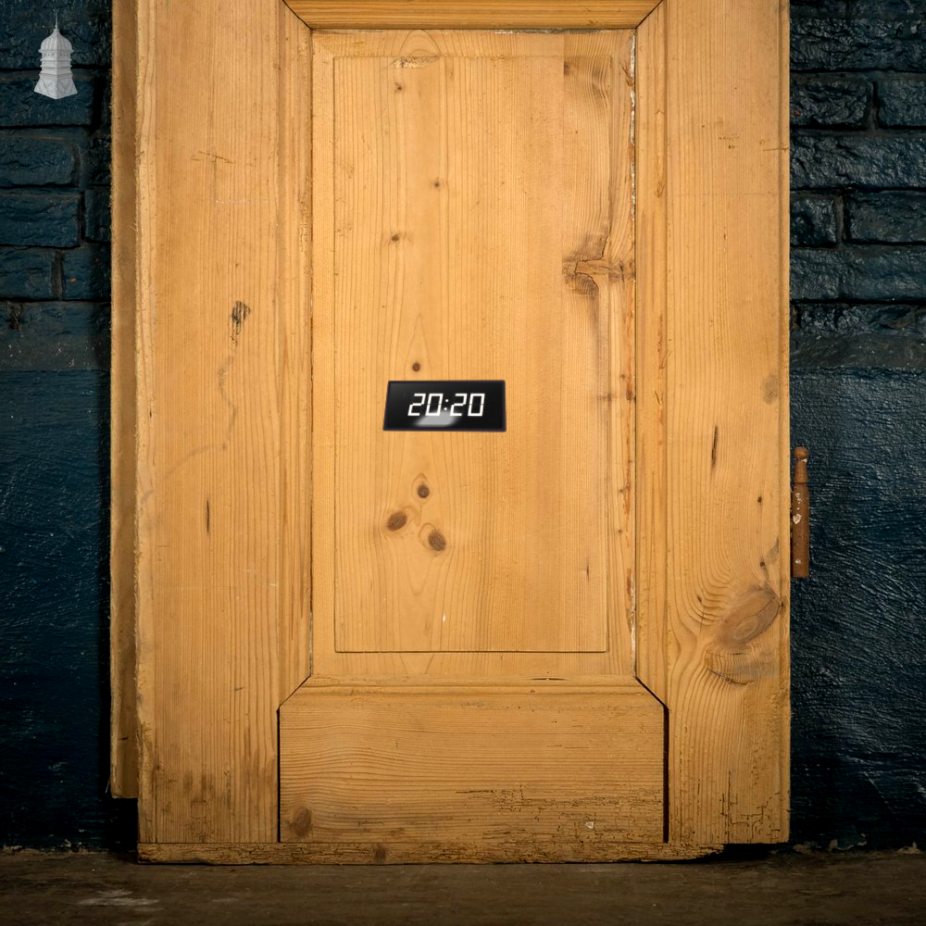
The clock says T20:20
